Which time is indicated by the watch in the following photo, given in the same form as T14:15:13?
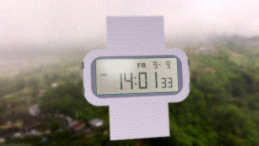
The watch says T14:01:33
